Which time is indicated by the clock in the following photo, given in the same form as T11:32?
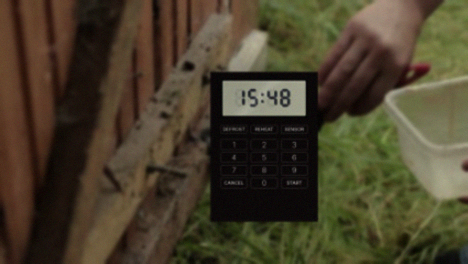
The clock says T15:48
